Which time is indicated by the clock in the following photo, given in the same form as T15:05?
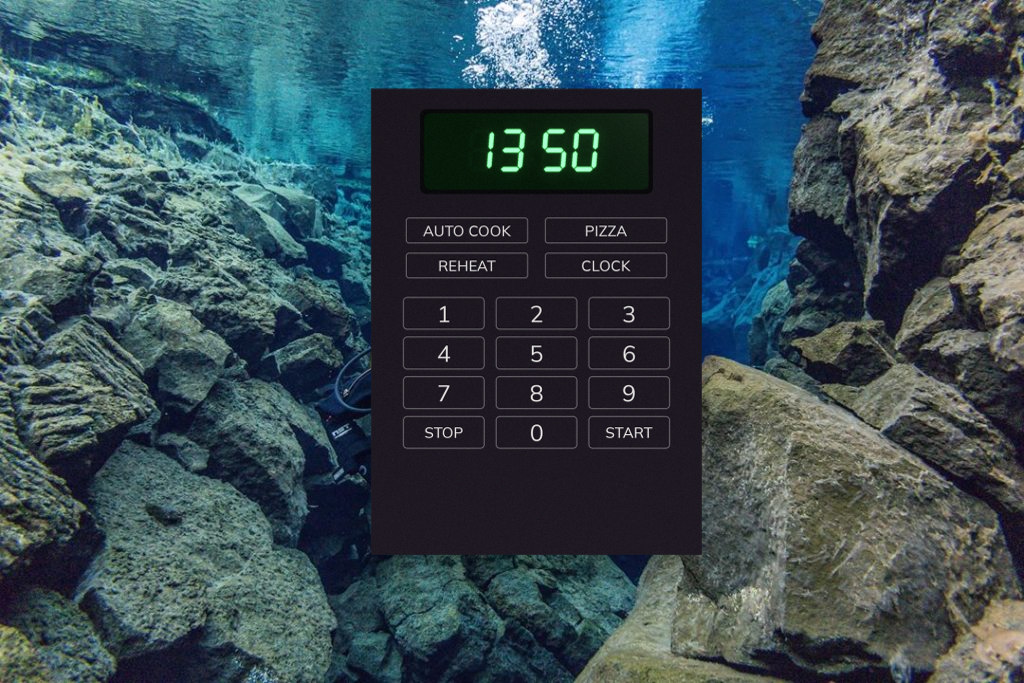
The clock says T13:50
